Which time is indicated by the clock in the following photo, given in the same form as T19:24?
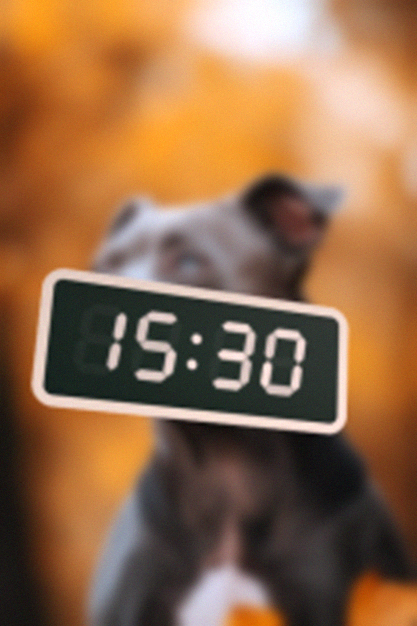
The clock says T15:30
